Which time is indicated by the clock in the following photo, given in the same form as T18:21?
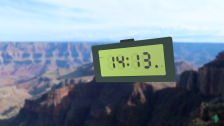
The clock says T14:13
